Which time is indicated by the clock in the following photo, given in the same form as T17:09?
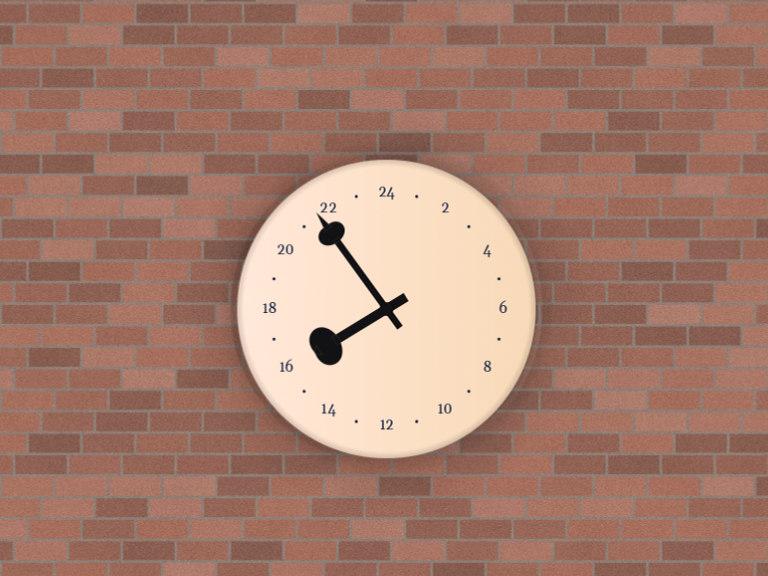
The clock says T15:54
